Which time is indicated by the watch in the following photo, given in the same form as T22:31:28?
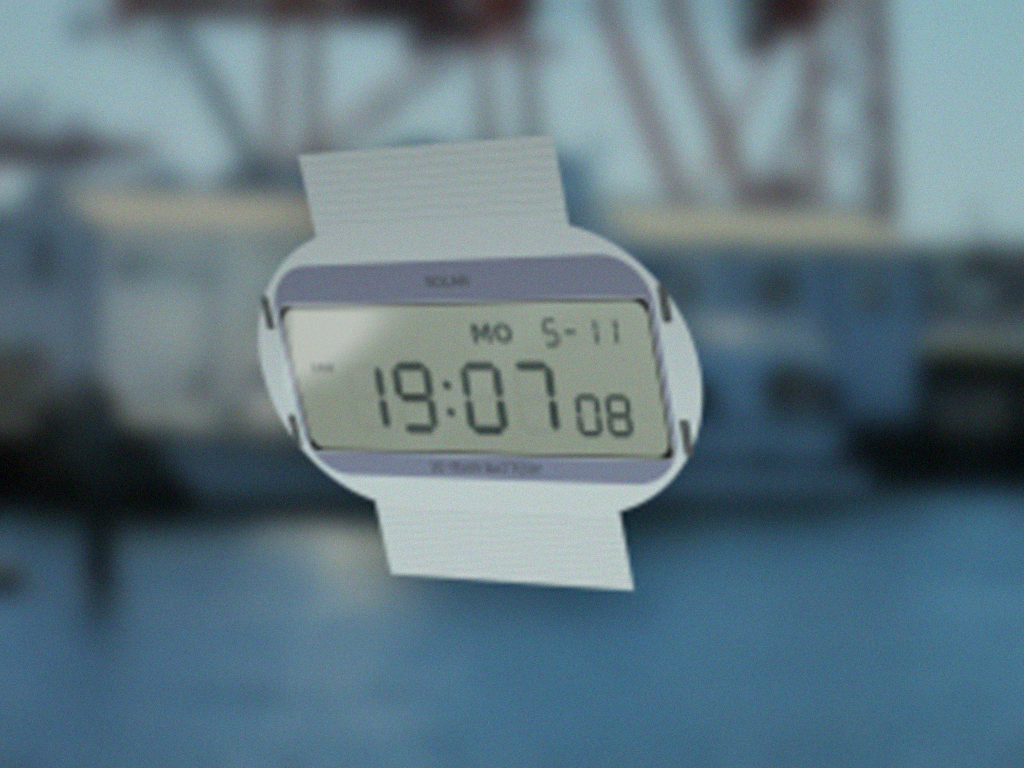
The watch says T19:07:08
